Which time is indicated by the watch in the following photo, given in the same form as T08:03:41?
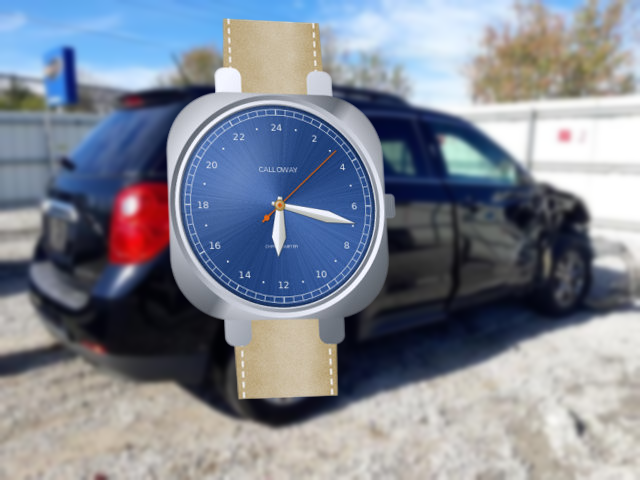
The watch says T12:17:08
